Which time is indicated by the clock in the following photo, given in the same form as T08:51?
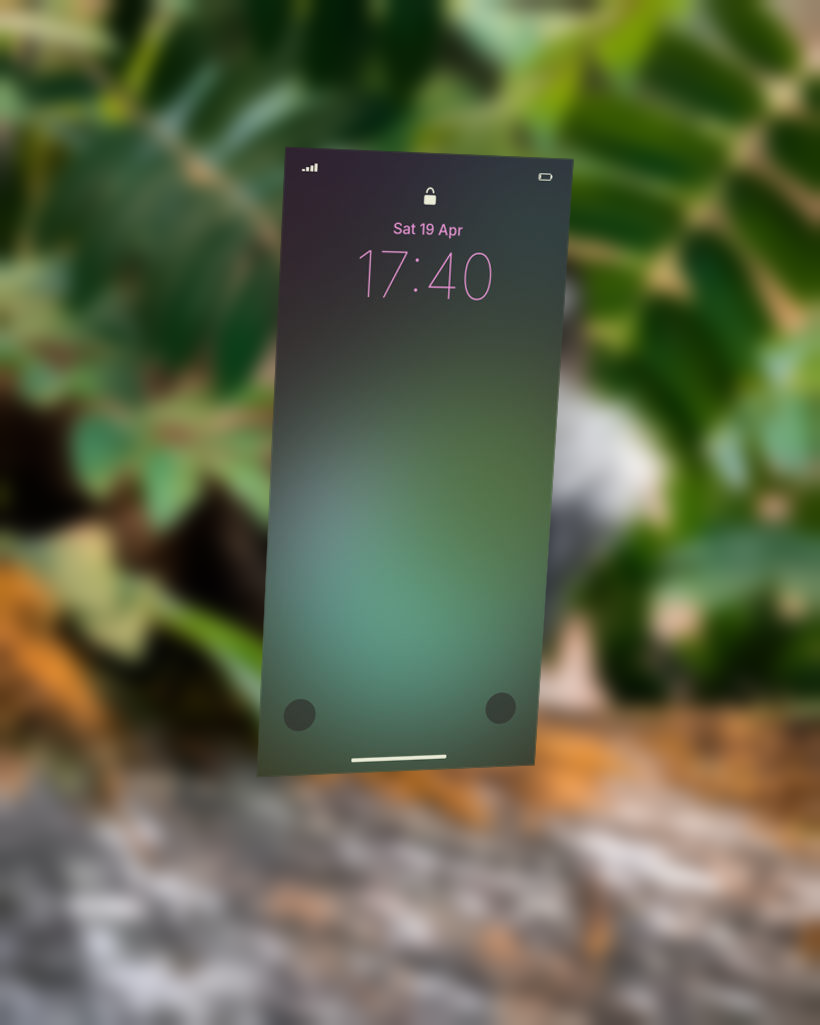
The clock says T17:40
